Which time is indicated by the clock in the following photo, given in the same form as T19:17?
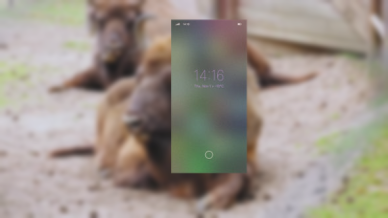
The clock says T14:16
